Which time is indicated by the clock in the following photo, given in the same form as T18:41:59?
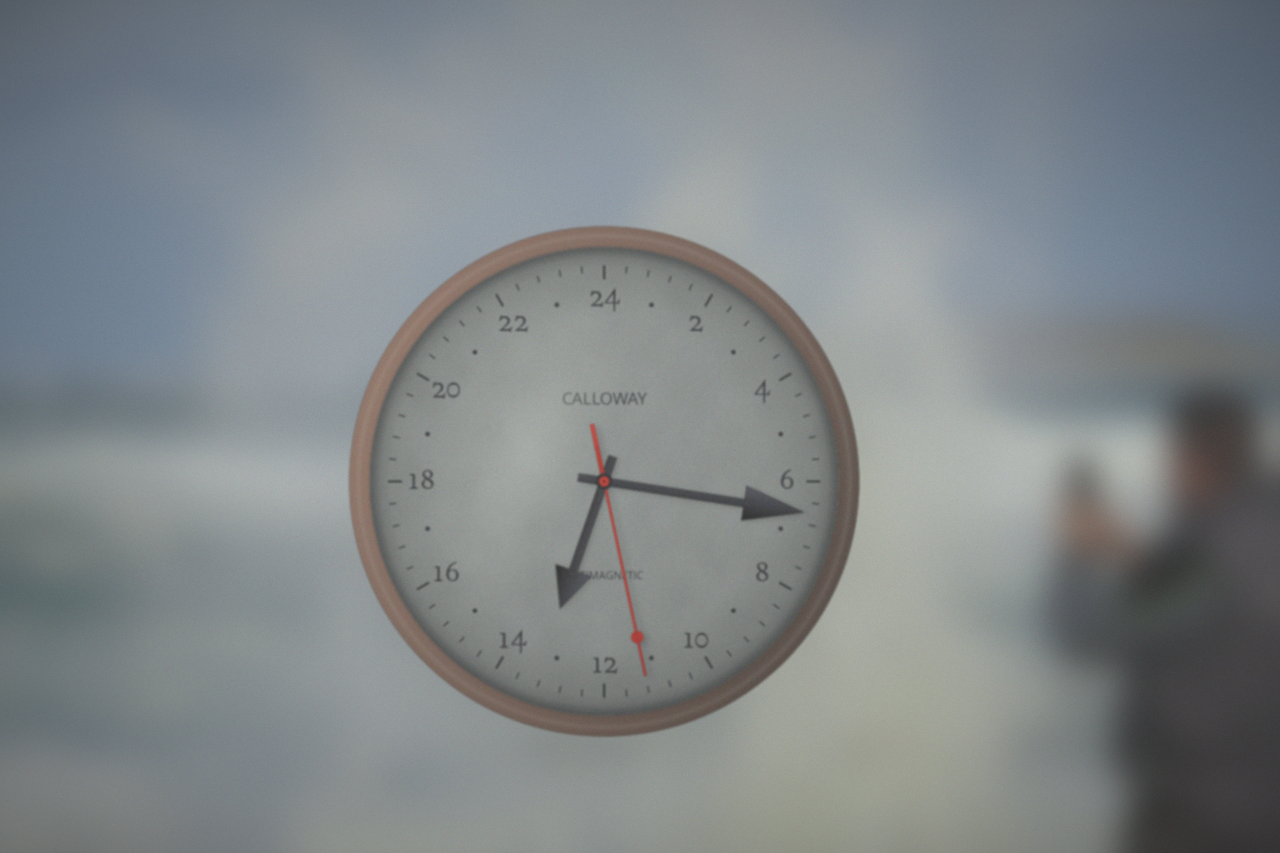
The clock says T13:16:28
